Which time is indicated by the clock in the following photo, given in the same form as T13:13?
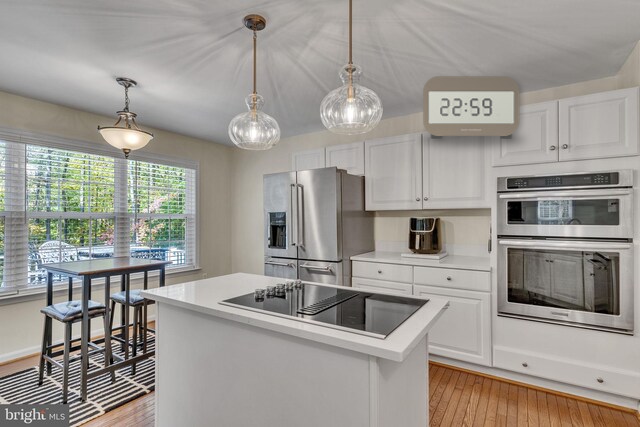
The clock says T22:59
